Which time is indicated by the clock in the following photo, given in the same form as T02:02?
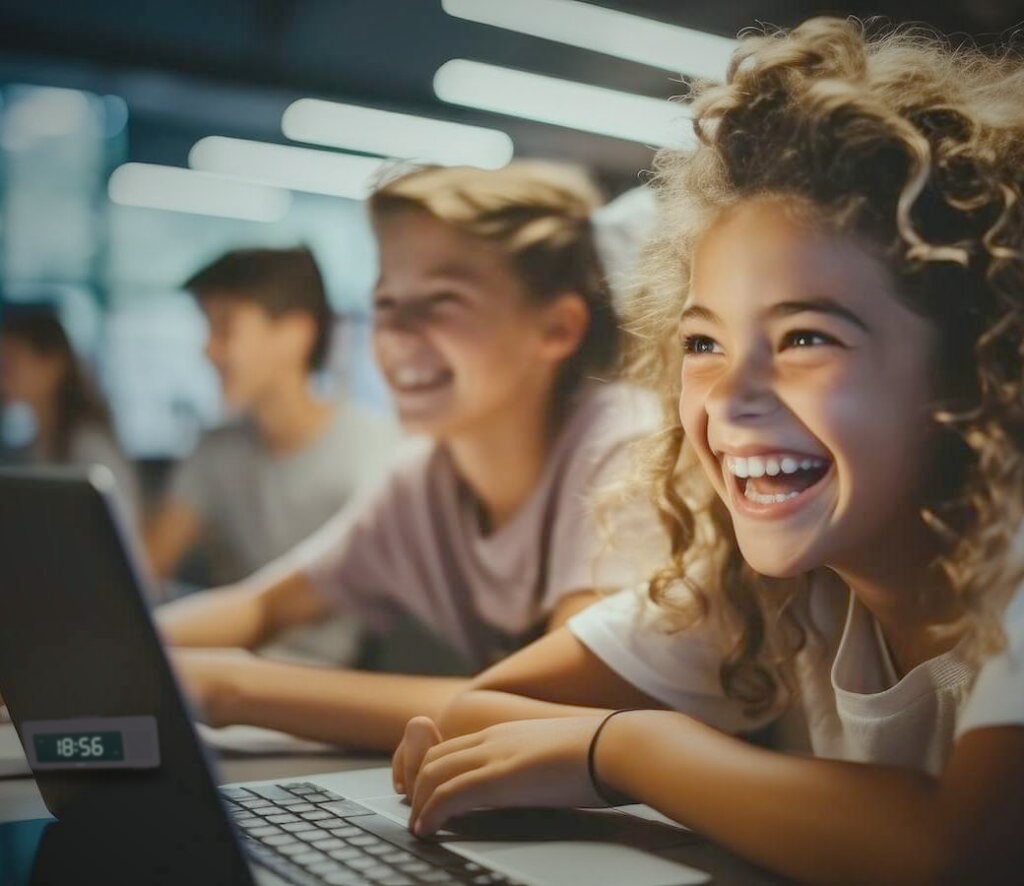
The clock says T18:56
